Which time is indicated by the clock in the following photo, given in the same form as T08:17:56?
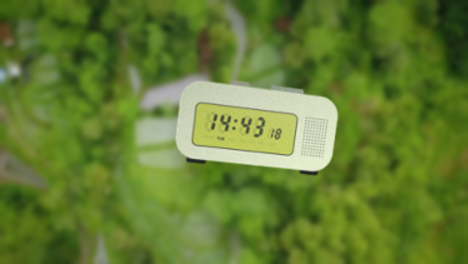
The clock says T14:43:18
